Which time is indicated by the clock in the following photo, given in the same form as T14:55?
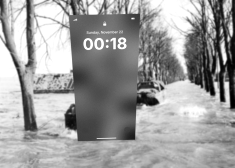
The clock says T00:18
